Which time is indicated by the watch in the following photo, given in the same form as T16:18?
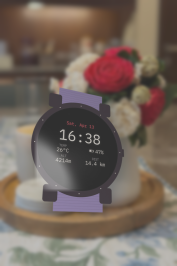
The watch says T16:38
